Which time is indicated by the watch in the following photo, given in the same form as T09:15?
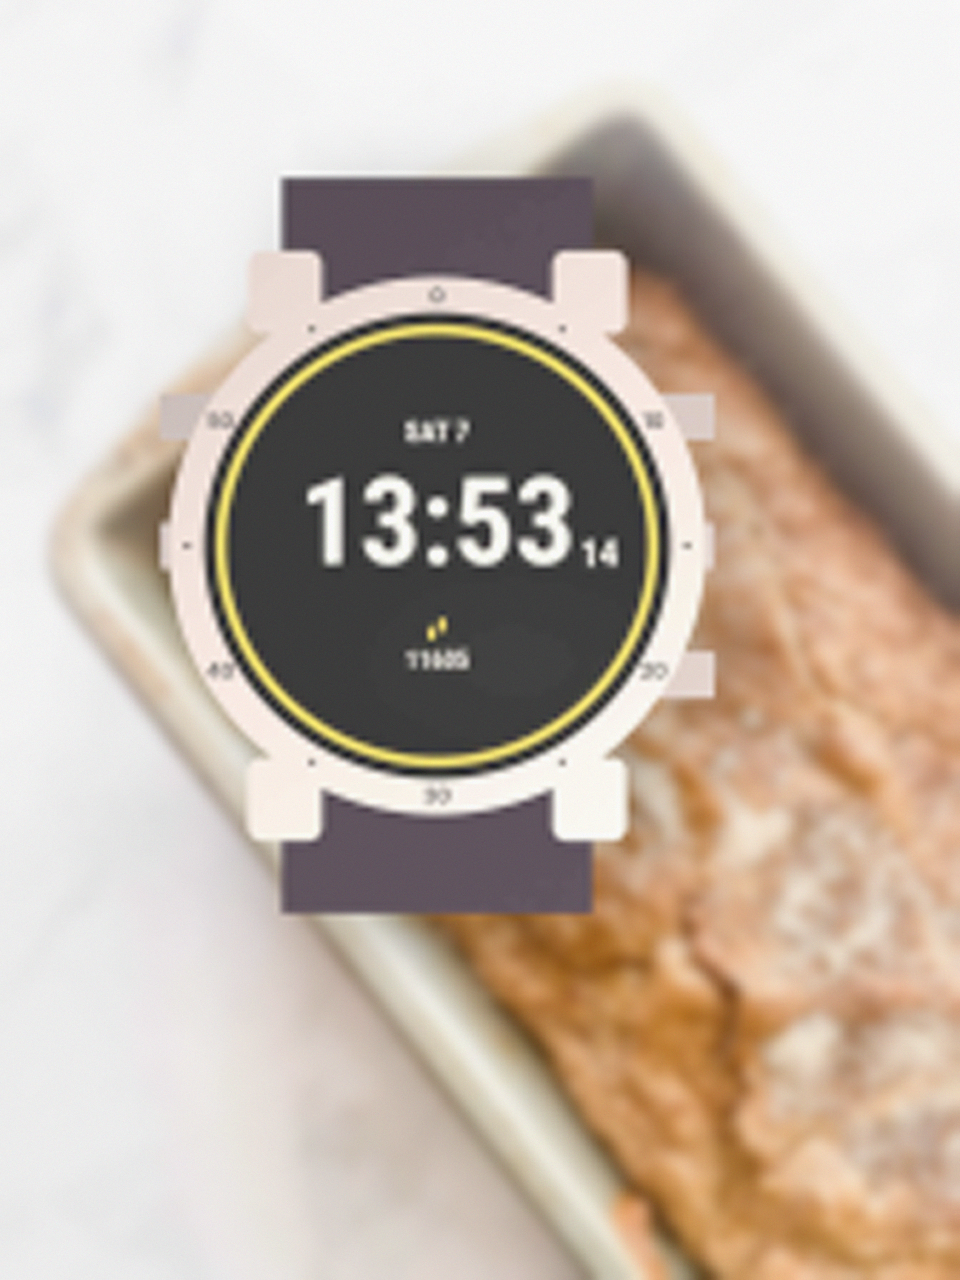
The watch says T13:53
